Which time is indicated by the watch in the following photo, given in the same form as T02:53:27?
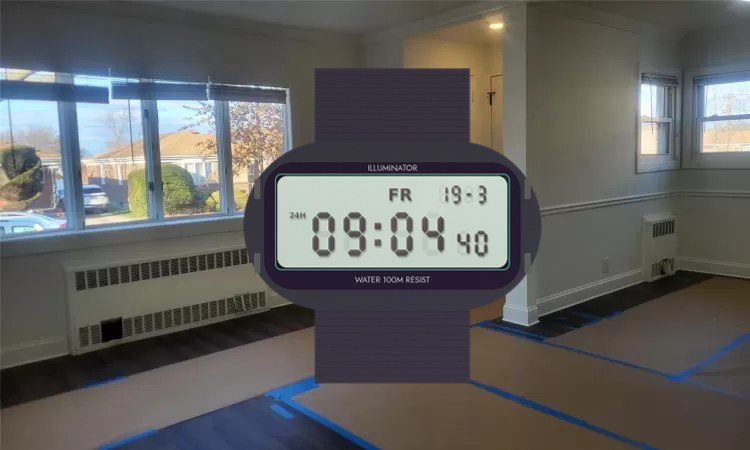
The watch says T09:04:40
